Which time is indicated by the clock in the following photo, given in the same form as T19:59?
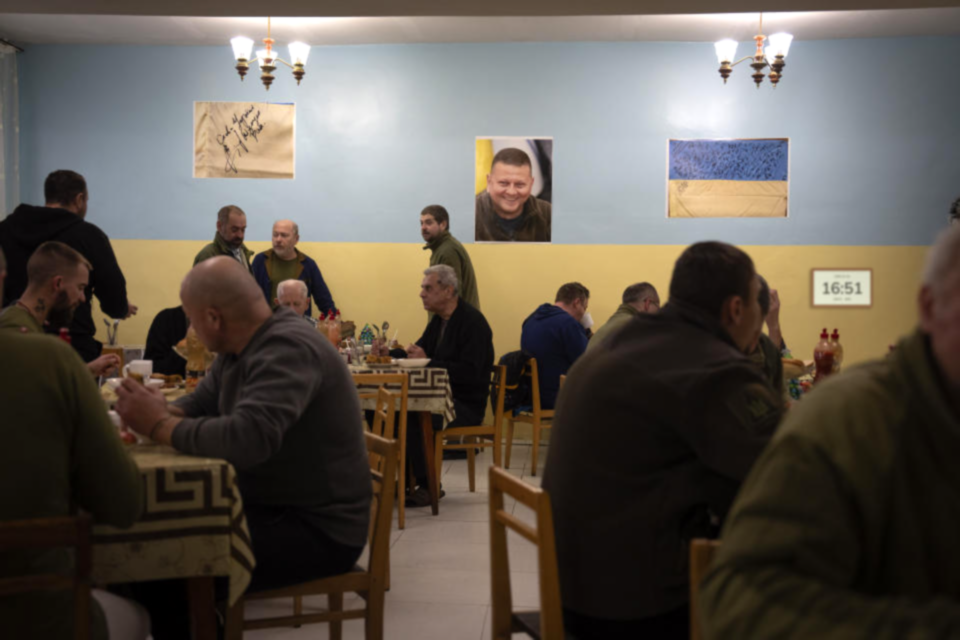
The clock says T16:51
